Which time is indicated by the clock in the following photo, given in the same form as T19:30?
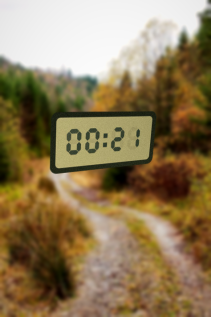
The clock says T00:21
